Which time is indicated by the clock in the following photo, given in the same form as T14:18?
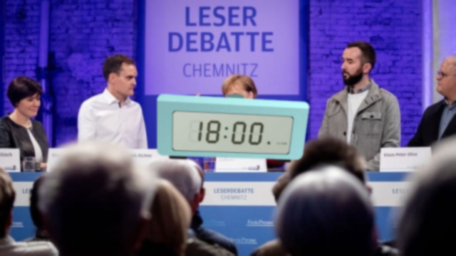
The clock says T18:00
